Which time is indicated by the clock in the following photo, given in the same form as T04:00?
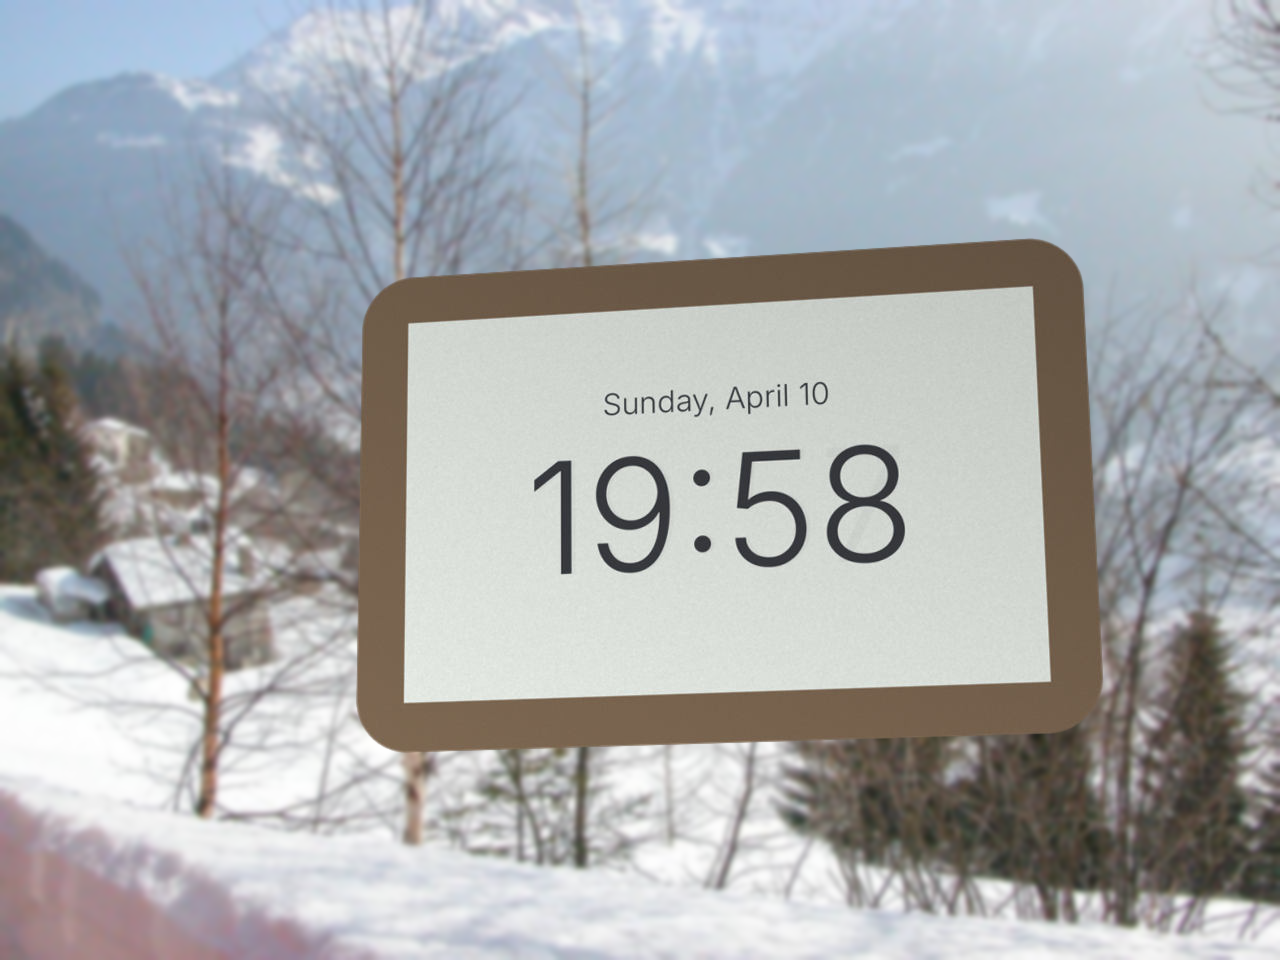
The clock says T19:58
